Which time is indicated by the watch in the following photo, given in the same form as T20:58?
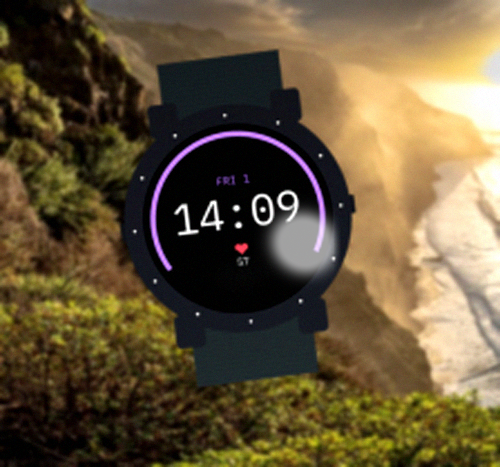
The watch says T14:09
